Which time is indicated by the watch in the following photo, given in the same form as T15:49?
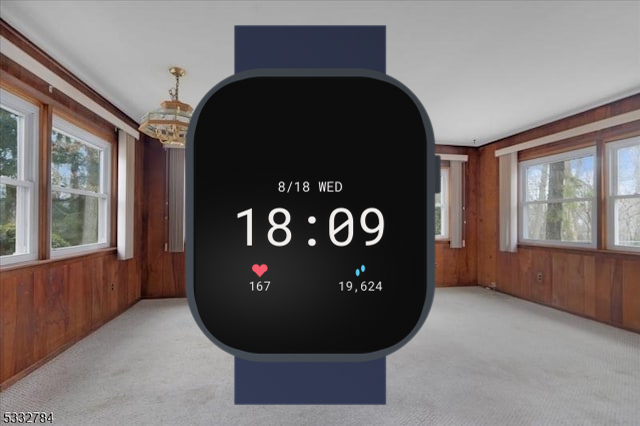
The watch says T18:09
